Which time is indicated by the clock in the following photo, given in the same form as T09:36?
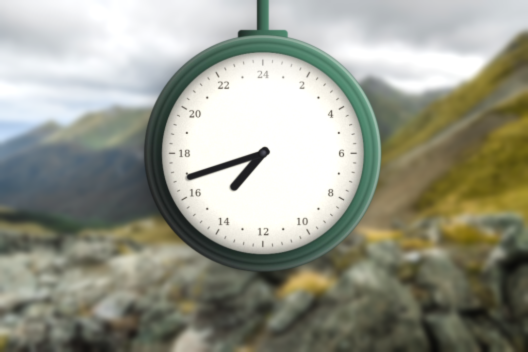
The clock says T14:42
